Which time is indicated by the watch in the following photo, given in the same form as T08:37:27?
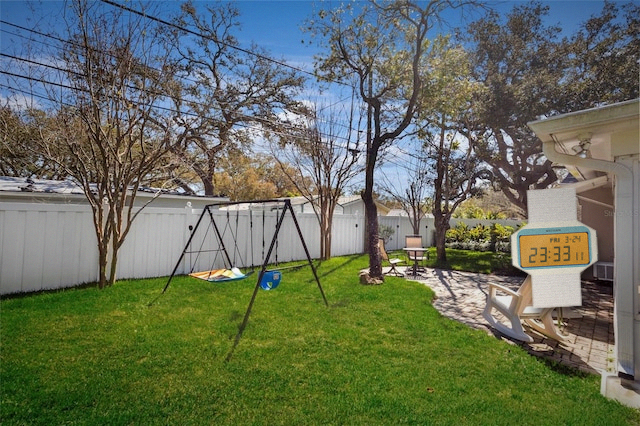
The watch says T23:33:11
